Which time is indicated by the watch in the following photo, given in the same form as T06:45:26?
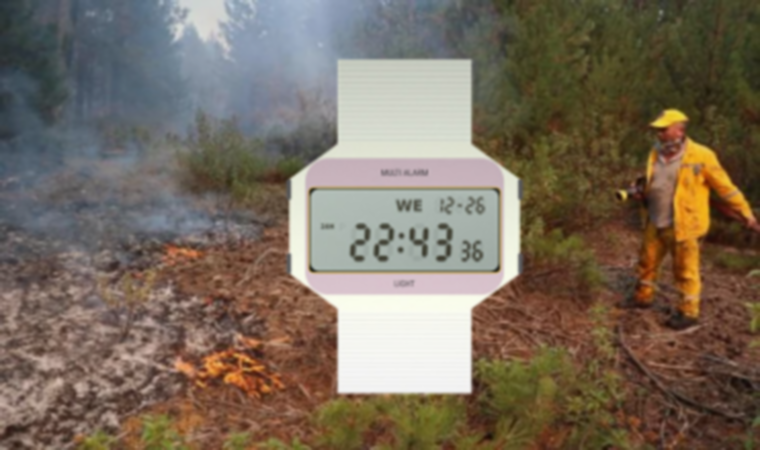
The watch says T22:43:36
